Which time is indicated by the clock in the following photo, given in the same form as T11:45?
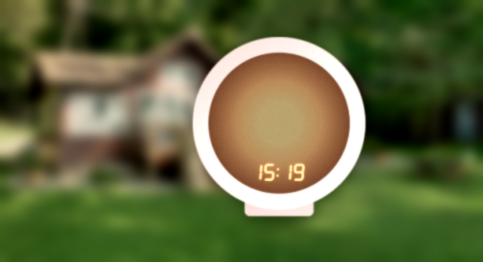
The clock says T15:19
